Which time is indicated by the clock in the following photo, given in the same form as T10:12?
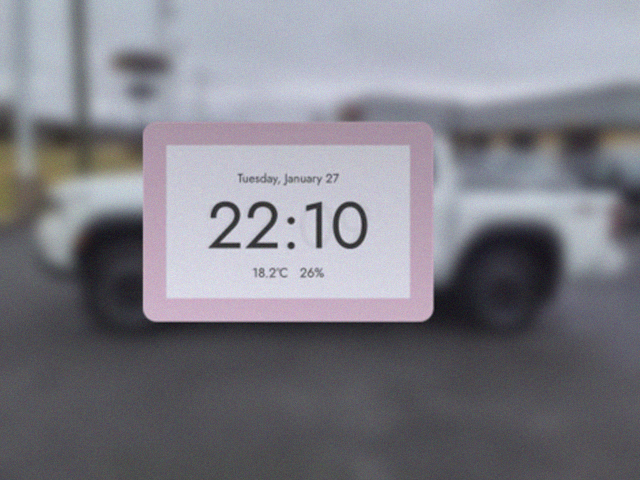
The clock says T22:10
